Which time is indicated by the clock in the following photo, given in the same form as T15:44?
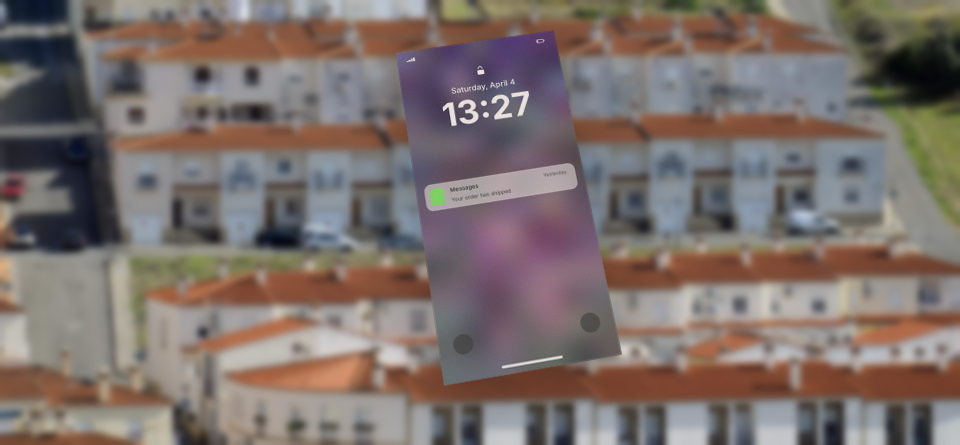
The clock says T13:27
